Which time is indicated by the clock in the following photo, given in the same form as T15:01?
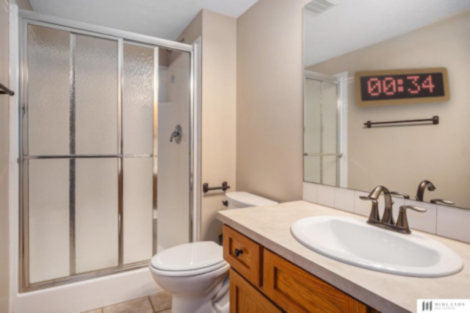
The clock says T00:34
